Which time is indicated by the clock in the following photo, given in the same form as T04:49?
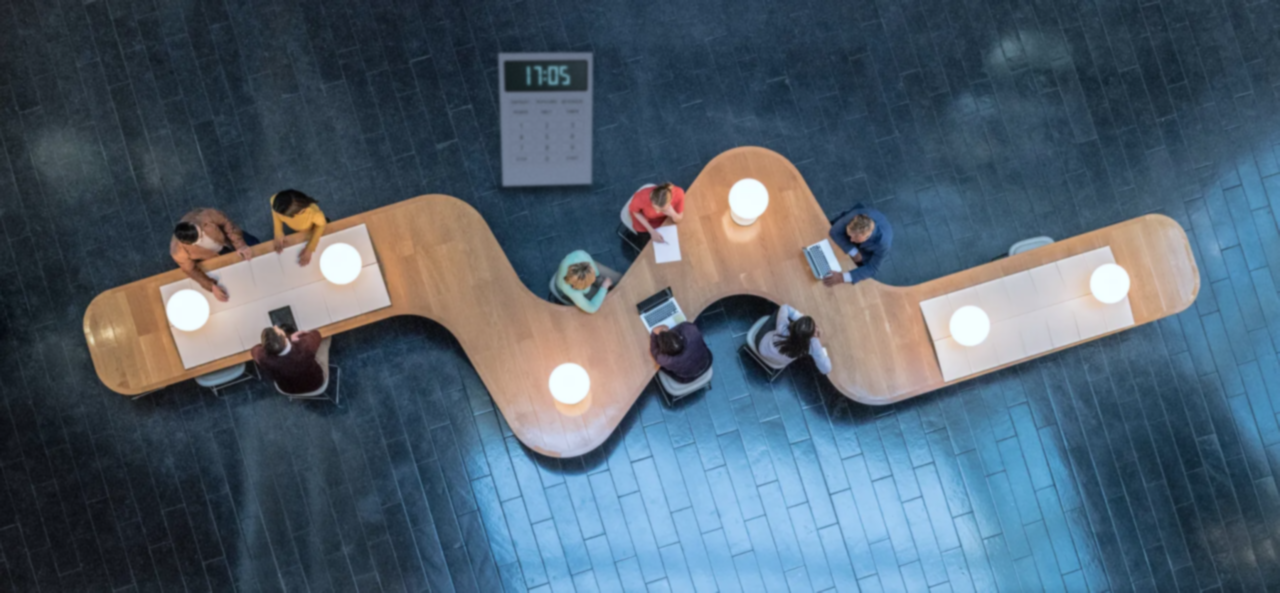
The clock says T17:05
